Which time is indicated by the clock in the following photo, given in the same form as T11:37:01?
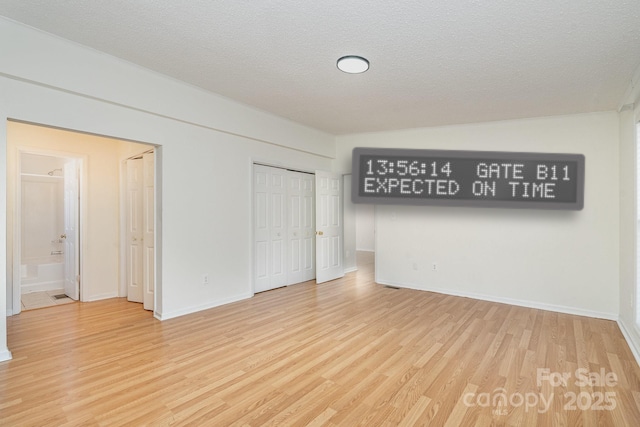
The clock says T13:56:14
